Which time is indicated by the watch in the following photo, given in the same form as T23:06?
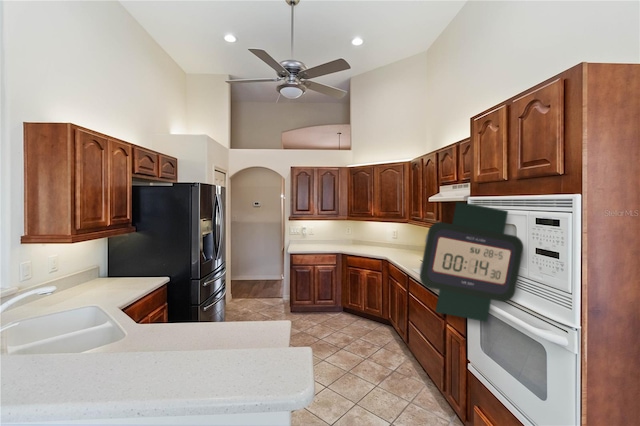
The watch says T00:14
